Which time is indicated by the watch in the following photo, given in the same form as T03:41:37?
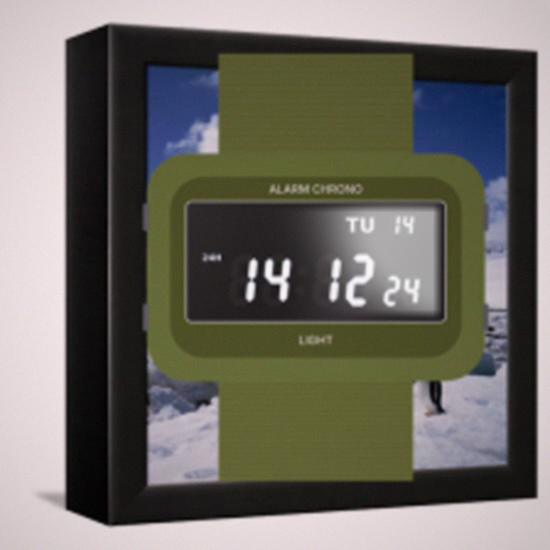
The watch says T14:12:24
